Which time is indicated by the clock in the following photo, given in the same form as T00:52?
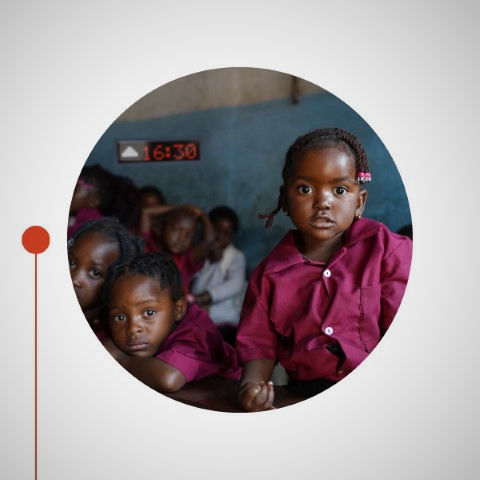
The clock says T16:30
